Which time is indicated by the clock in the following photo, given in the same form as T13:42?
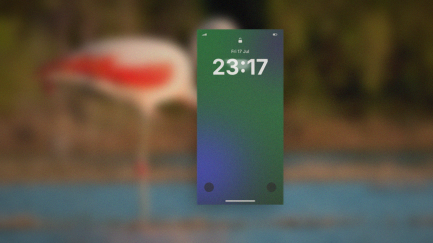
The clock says T23:17
